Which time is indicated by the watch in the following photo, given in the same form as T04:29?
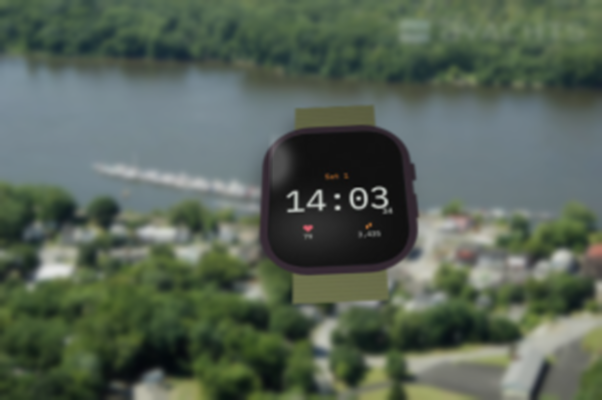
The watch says T14:03
